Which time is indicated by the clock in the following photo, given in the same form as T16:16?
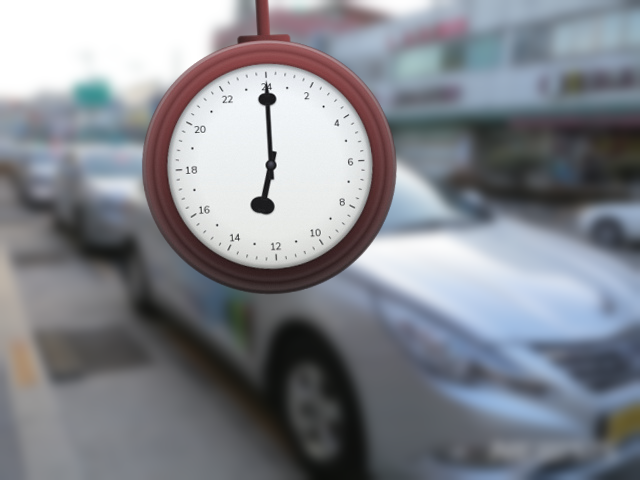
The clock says T13:00
